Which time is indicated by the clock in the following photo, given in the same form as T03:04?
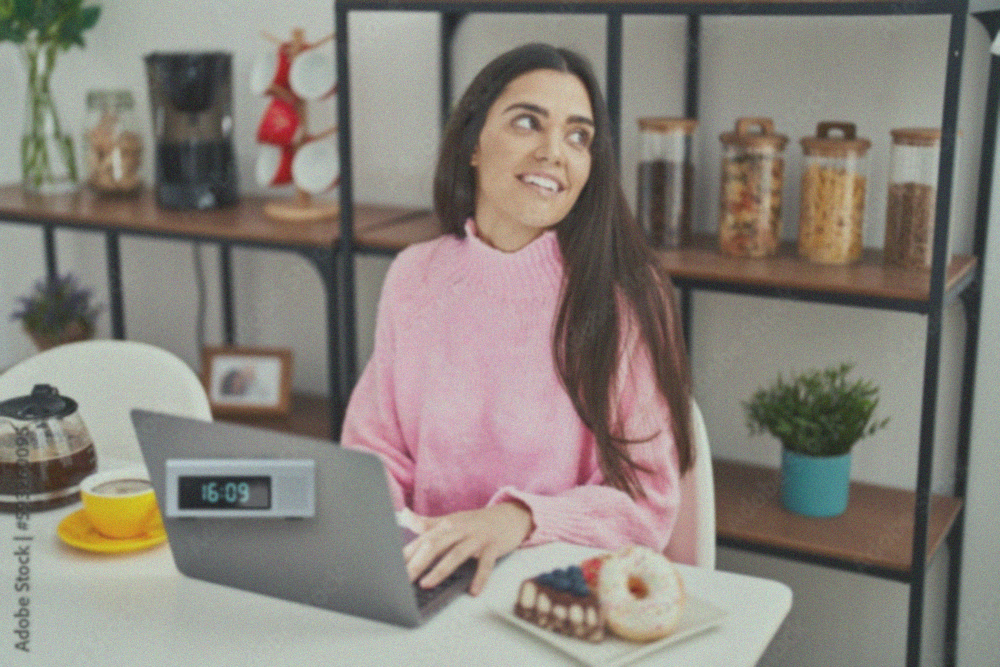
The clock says T16:09
